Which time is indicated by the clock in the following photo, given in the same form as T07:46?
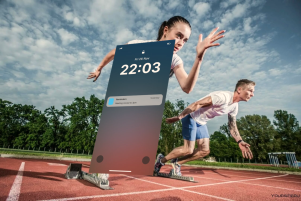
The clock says T22:03
